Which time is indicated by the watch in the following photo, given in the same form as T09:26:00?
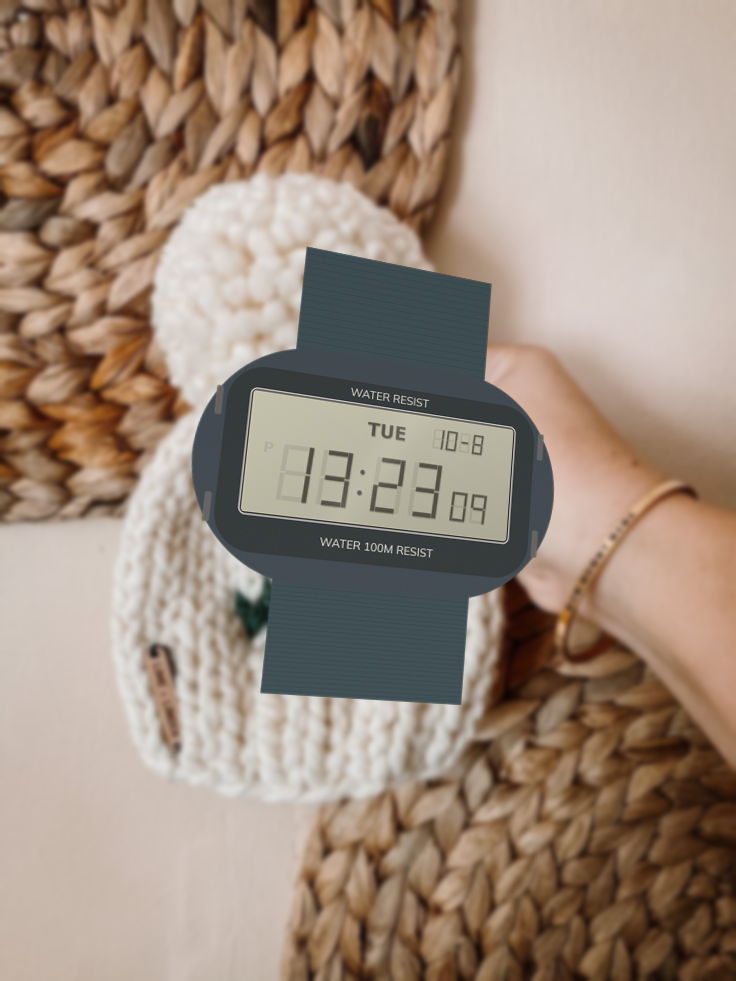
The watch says T13:23:09
